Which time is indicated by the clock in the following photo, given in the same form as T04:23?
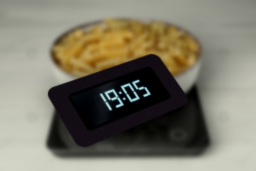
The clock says T19:05
